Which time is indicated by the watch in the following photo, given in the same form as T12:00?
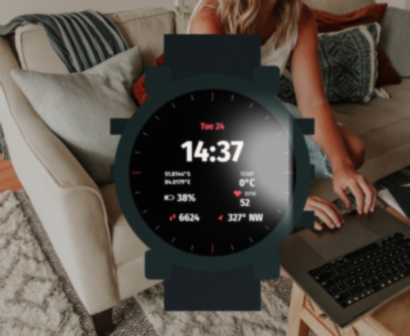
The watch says T14:37
